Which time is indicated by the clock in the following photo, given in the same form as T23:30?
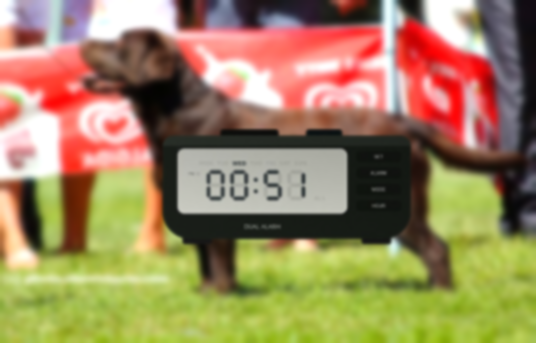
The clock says T00:51
